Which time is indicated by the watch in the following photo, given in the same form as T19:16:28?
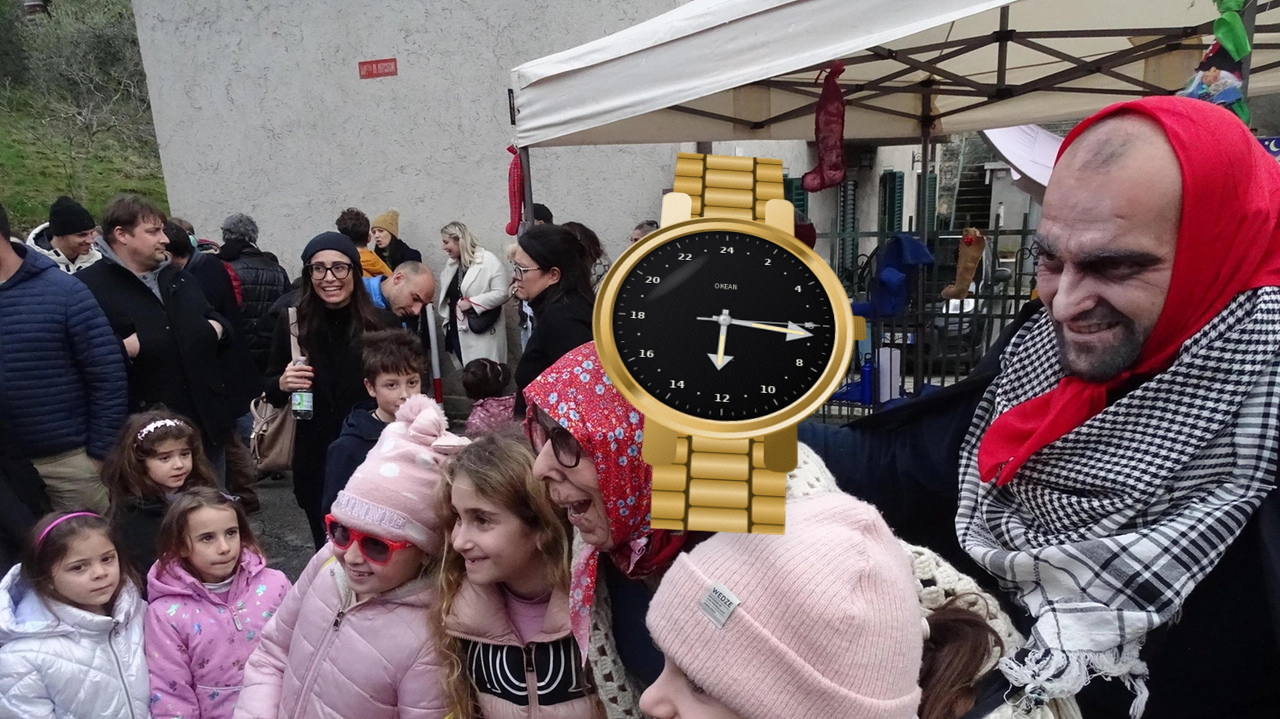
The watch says T12:16:15
